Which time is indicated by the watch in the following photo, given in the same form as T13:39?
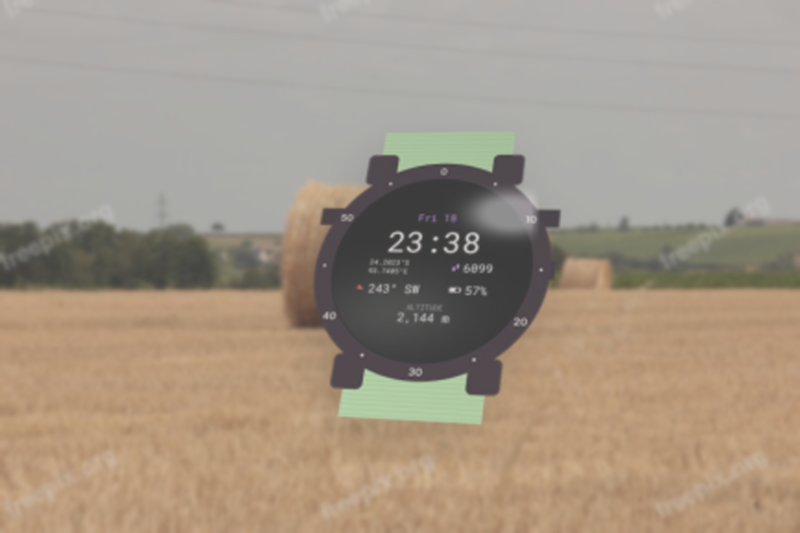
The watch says T23:38
